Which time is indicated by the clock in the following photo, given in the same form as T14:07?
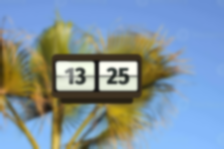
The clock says T13:25
